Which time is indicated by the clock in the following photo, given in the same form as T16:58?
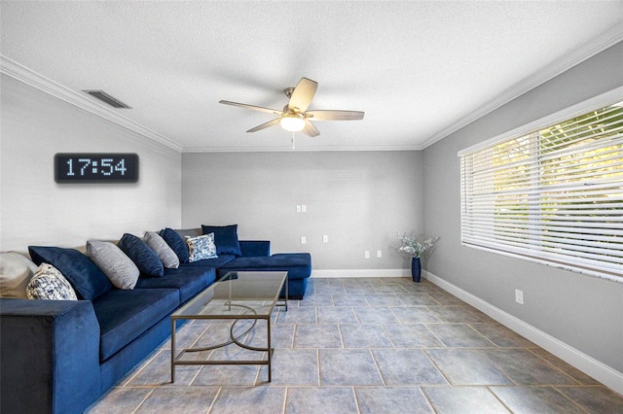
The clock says T17:54
